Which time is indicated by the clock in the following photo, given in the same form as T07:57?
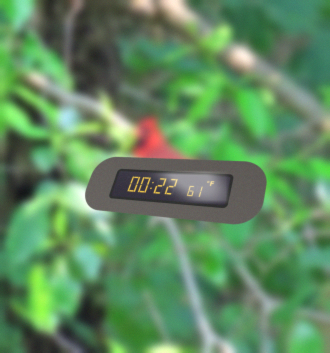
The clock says T00:22
